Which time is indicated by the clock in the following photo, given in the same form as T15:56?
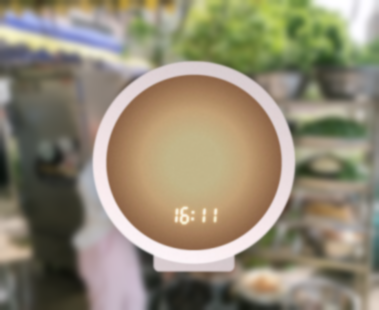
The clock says T16:11
